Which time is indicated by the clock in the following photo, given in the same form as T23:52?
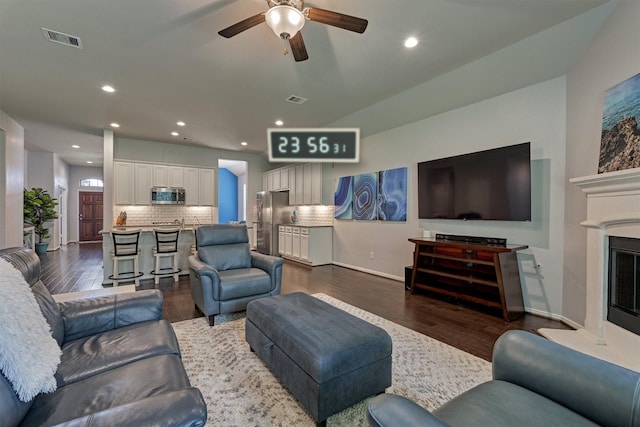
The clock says T23:56
